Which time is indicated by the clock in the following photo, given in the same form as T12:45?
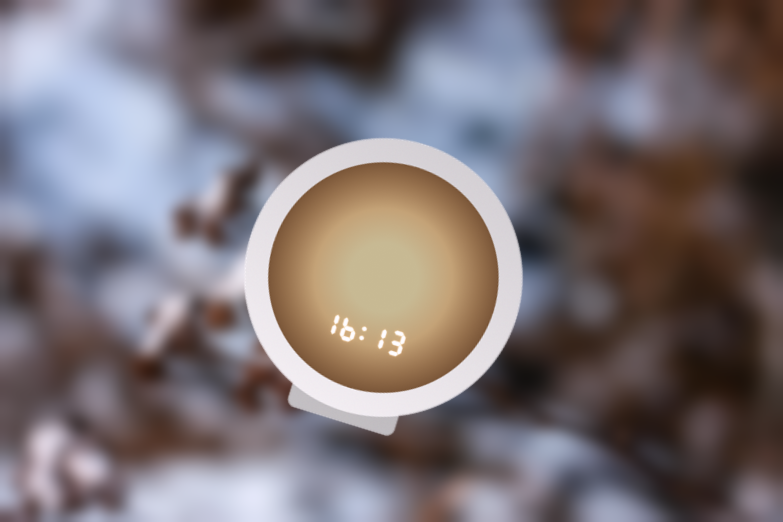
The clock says T16:13
